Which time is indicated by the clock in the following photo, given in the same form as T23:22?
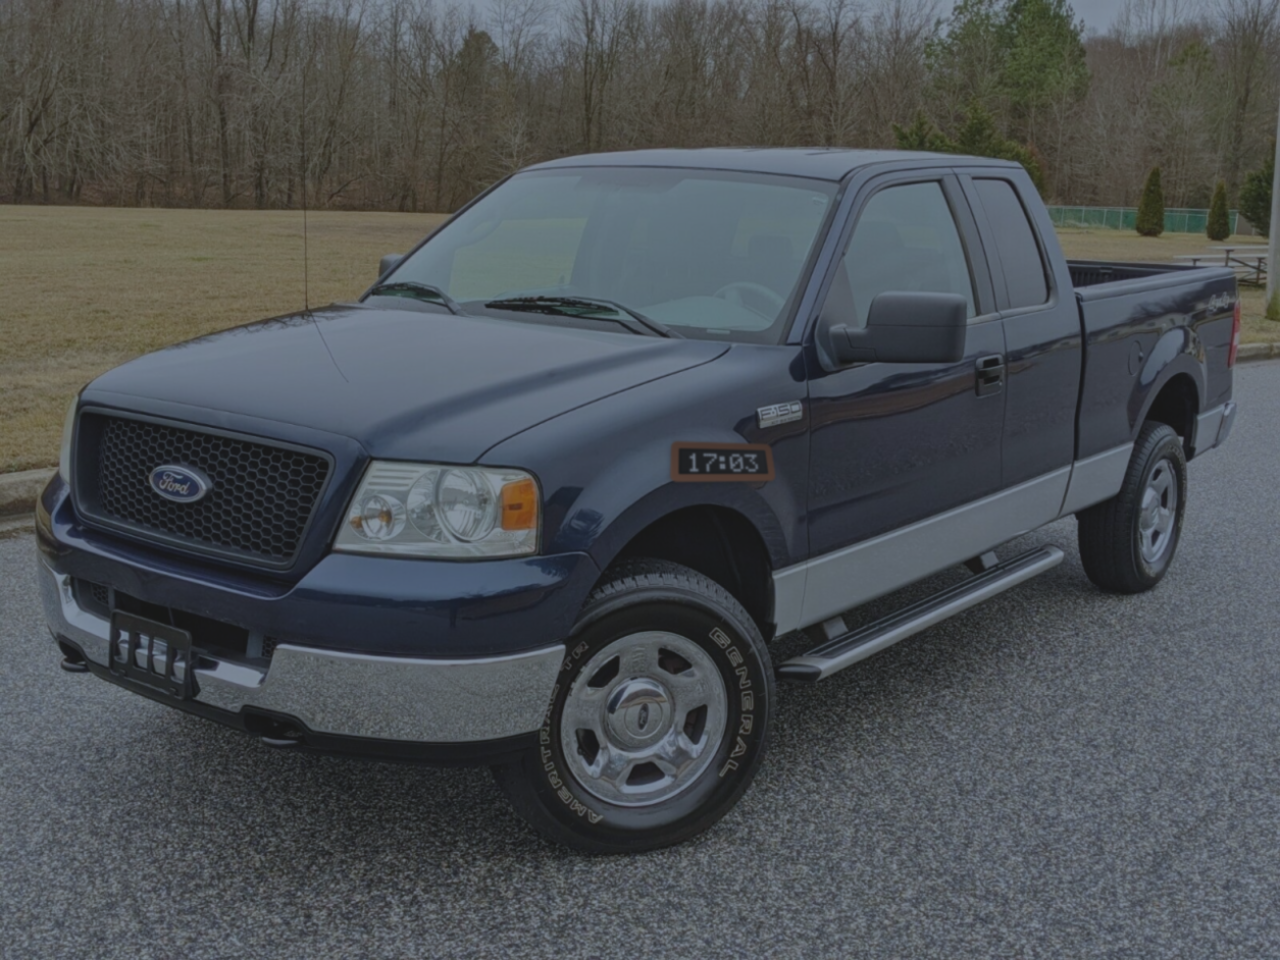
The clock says T17:03
